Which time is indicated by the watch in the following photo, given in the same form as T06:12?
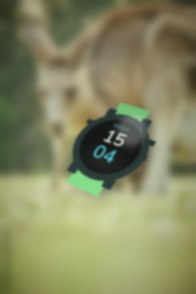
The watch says T15:04
